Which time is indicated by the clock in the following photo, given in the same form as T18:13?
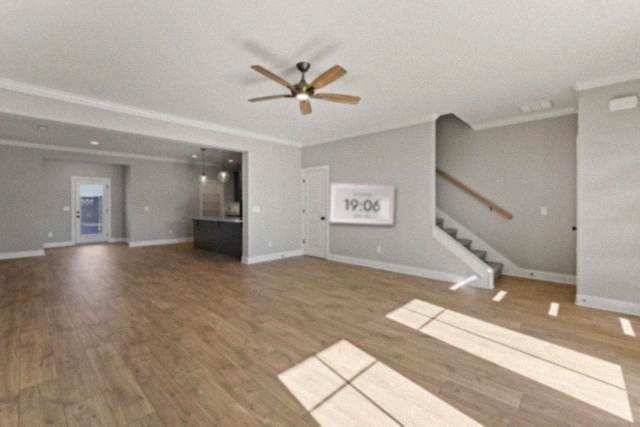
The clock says T19:06
